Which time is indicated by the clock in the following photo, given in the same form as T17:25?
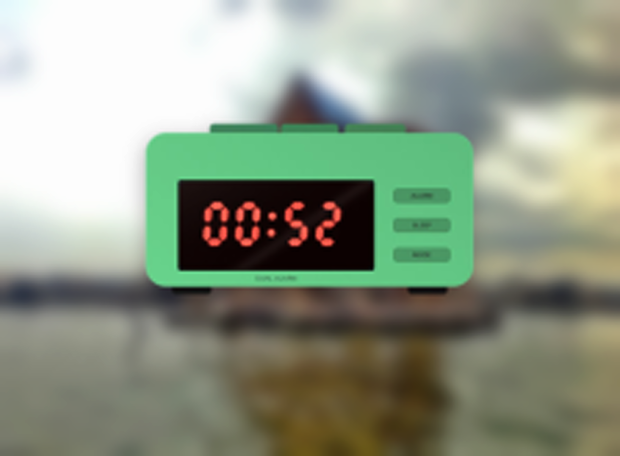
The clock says T00:52
